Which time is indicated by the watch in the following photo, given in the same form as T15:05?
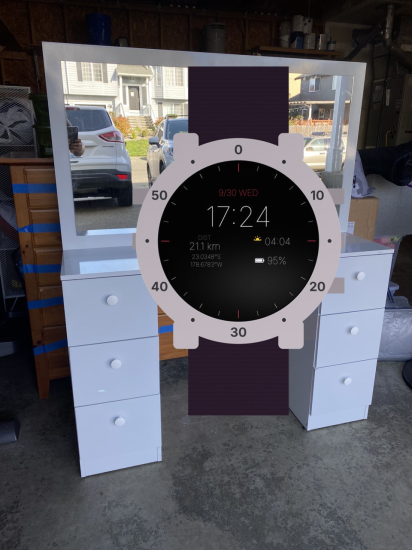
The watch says T17:24
